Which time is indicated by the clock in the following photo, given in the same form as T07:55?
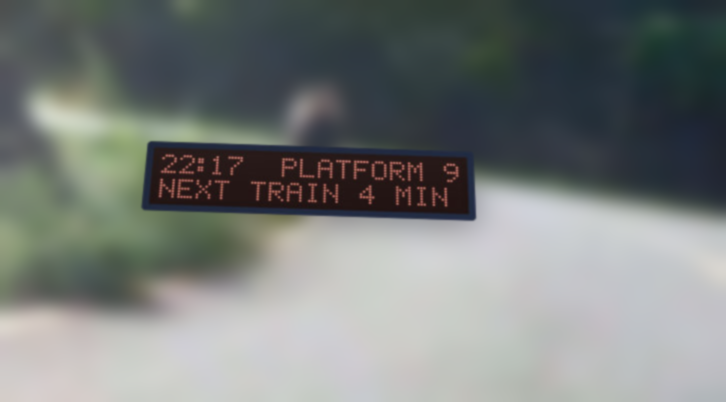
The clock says T22:17
